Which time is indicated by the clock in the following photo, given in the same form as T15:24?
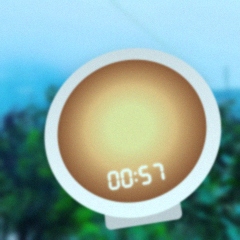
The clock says T00:57
